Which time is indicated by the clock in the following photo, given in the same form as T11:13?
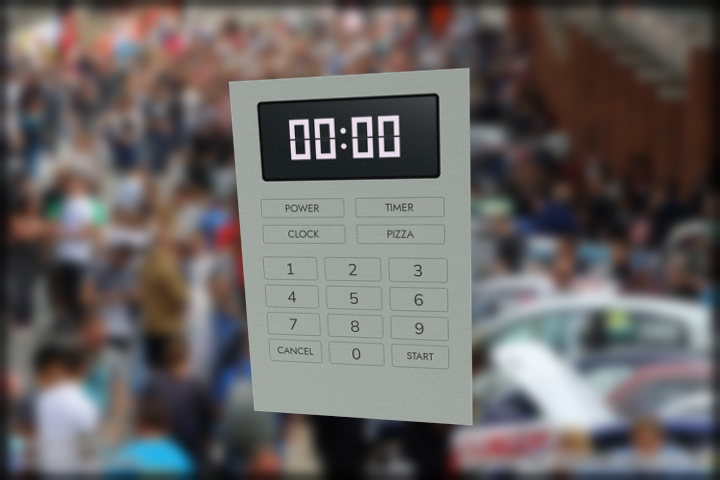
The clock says T00:00
